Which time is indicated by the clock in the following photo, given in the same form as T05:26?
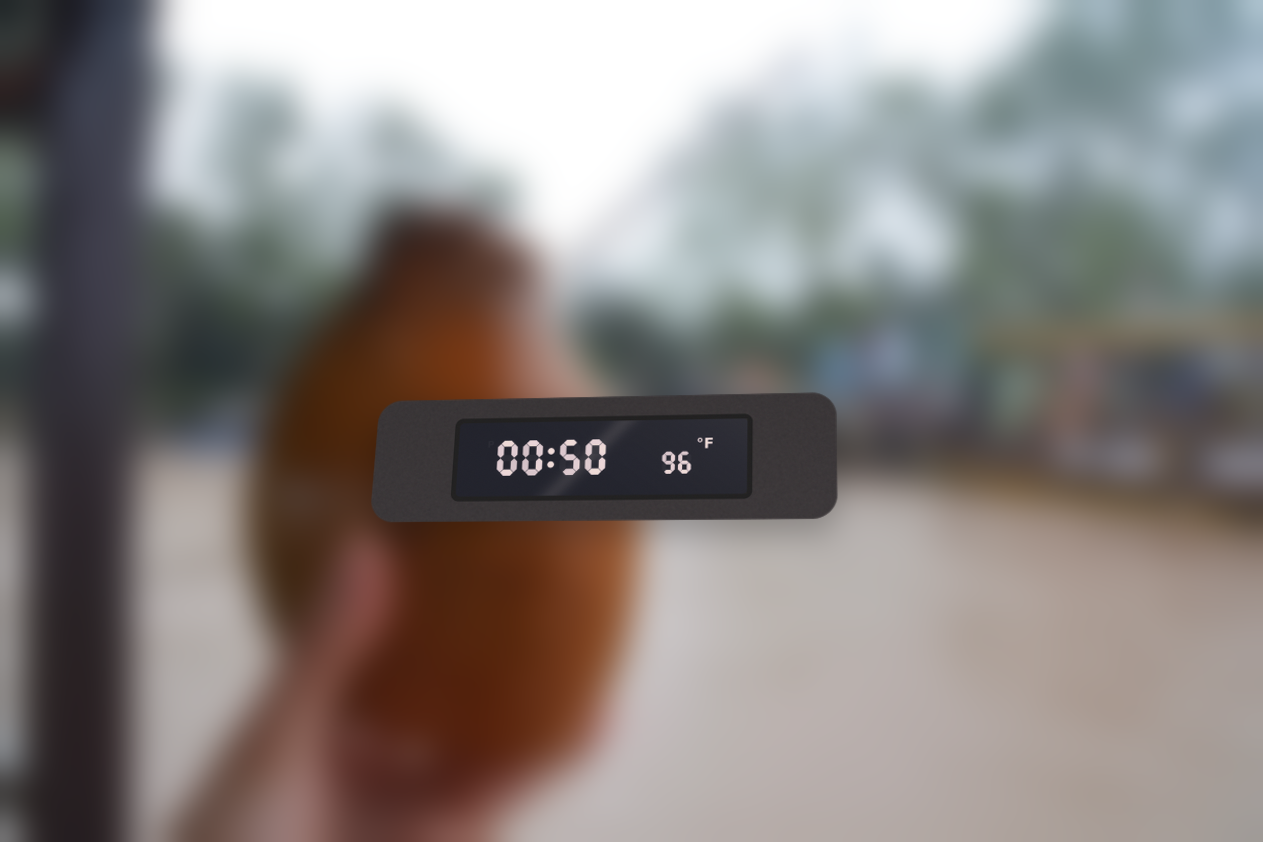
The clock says T00:50
